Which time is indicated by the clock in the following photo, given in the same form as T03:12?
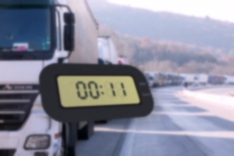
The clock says T00:11
